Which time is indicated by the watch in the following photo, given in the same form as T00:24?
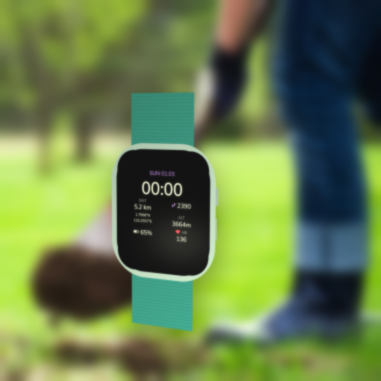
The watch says T00:00
